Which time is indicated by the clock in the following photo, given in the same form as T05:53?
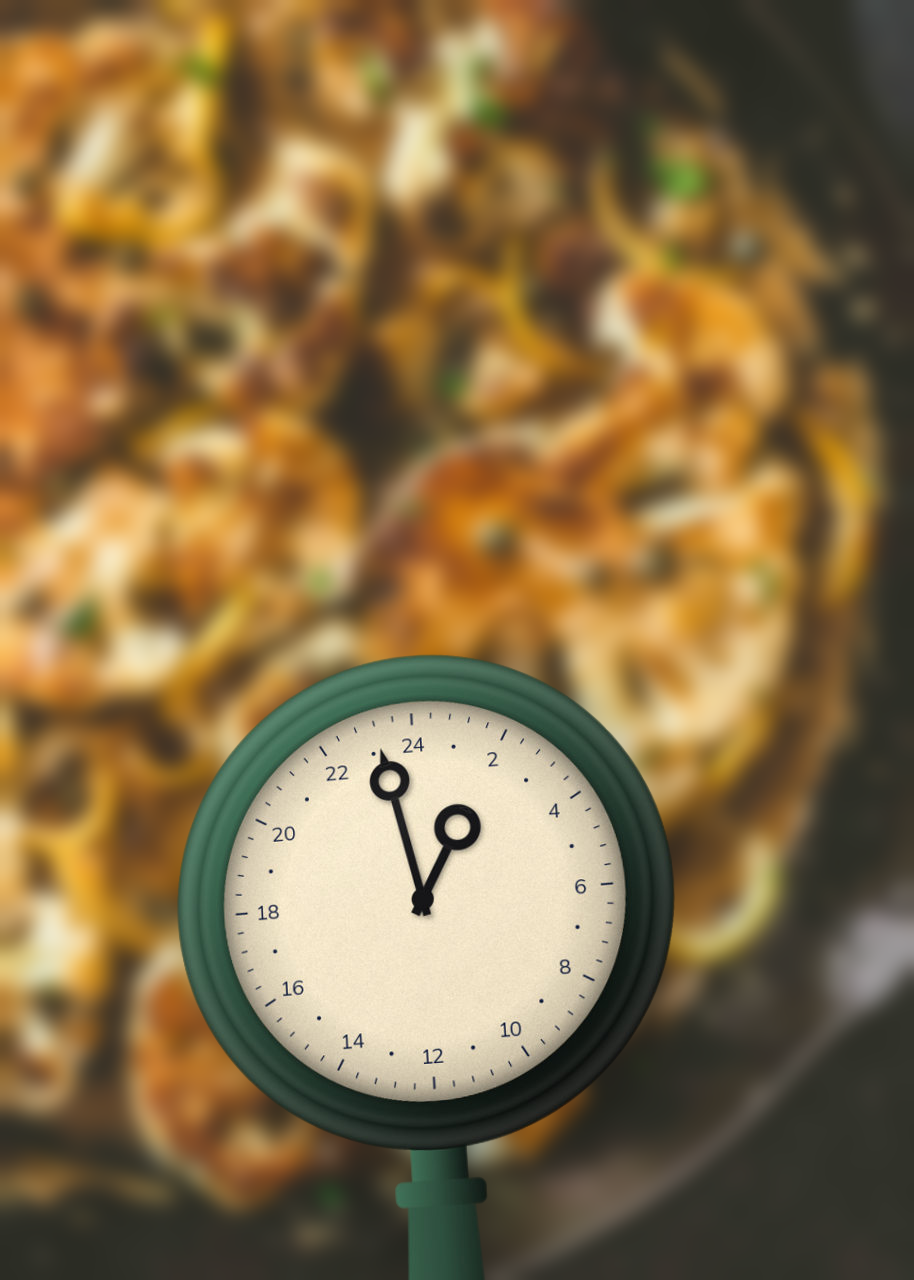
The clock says T01:58
